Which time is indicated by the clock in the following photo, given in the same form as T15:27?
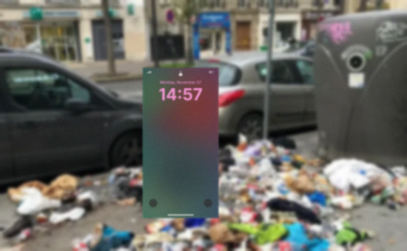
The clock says T14:57
